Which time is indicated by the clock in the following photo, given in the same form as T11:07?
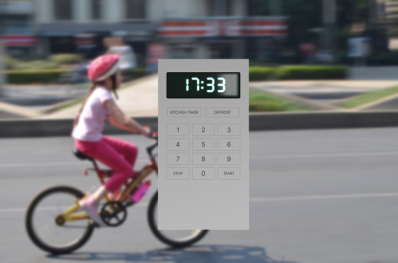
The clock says T17:33
